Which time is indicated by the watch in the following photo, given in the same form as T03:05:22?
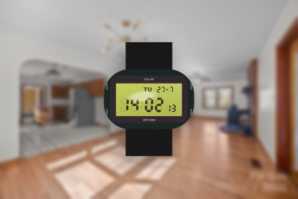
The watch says T14:02:13
